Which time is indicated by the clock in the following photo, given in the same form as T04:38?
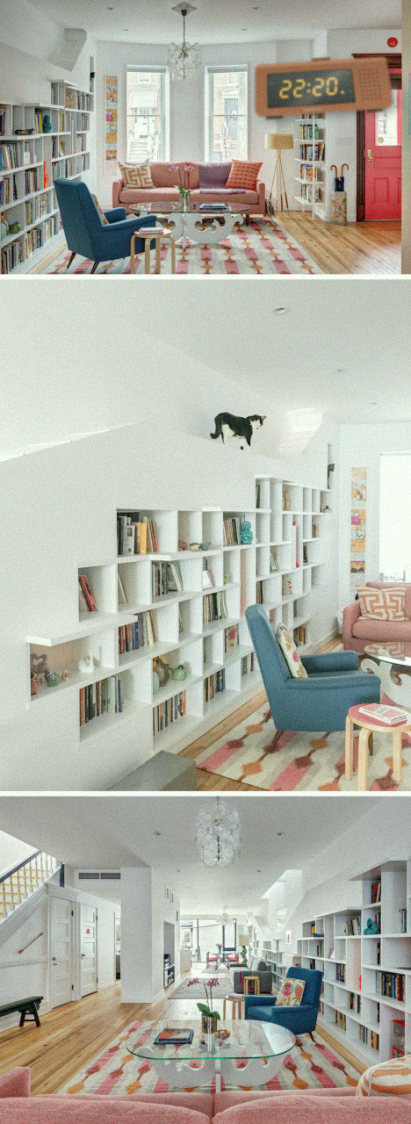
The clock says T22:20
